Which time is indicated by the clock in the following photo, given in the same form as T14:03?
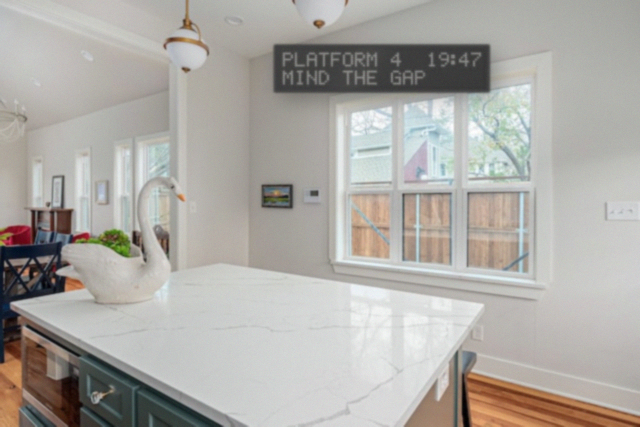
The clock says T19:47
